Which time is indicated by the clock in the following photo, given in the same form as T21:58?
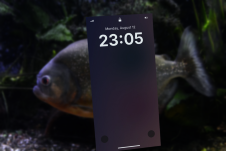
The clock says T23:05
